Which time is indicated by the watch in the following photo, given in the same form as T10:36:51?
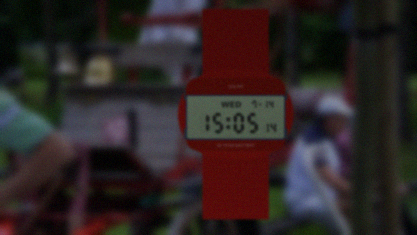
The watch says T15:05:14
